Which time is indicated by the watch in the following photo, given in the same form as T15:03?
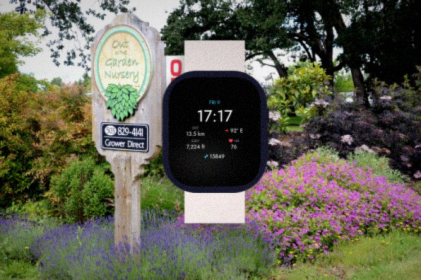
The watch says T17:17
